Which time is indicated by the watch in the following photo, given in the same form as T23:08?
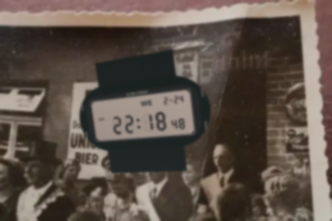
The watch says T22:18
